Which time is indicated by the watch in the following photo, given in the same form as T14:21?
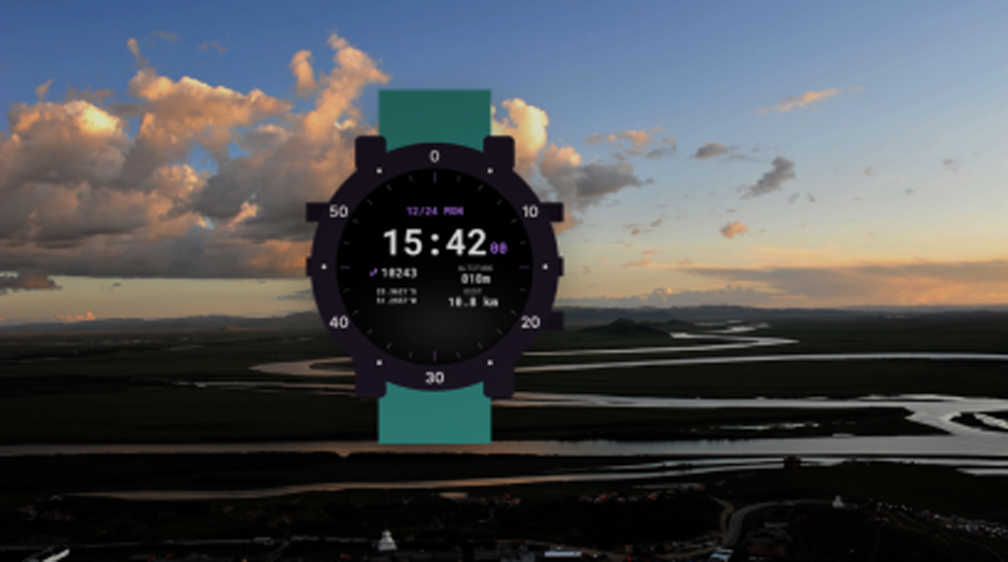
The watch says T15:42
